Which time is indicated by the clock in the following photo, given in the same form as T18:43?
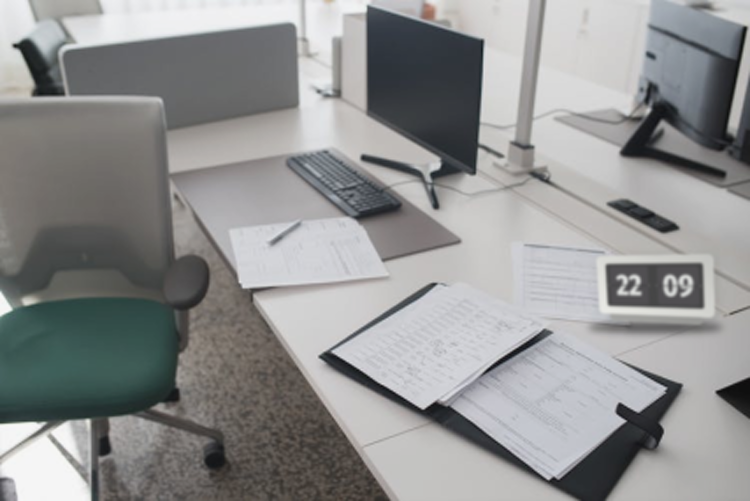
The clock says T22:09
